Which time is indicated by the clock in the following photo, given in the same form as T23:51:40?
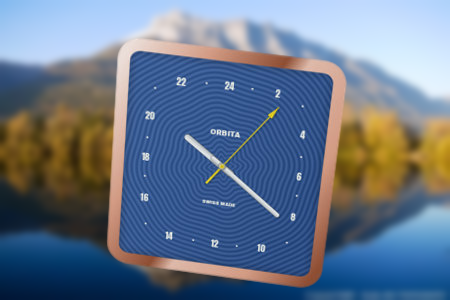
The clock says T20:21:06
